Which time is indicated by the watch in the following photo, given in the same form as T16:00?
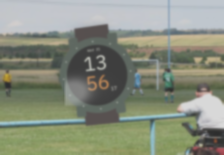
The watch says T13:56
